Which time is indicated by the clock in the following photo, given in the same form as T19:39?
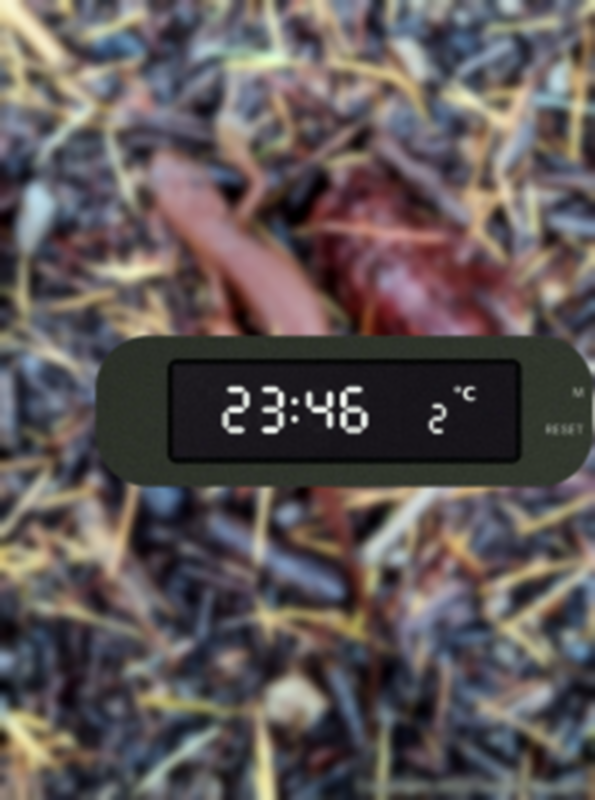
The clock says T23:46
